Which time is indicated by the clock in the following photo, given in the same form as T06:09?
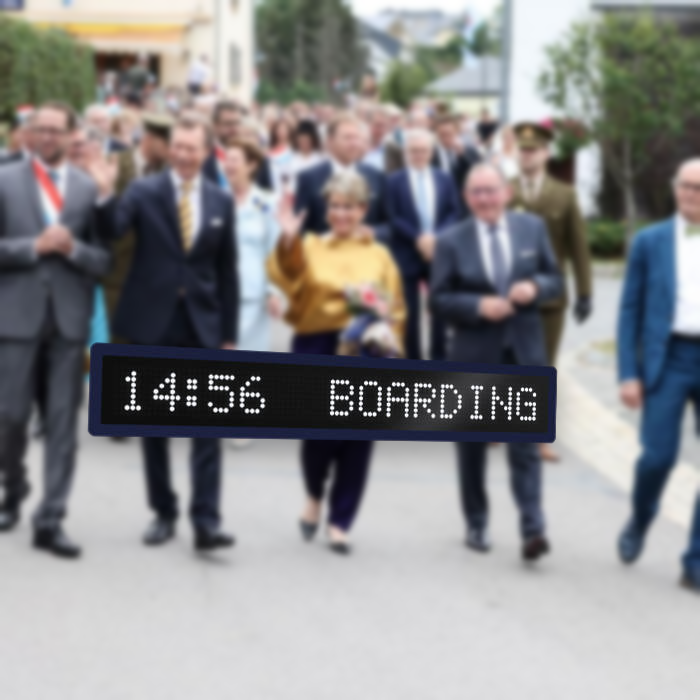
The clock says T14:56
